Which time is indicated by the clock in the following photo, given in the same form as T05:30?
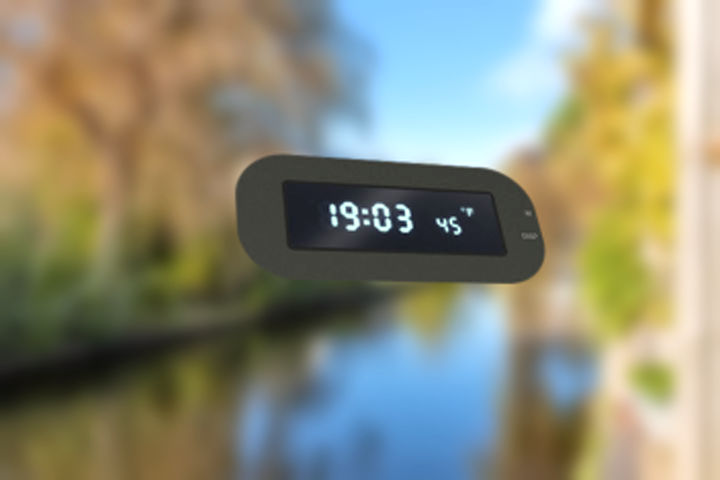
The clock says T19:03
